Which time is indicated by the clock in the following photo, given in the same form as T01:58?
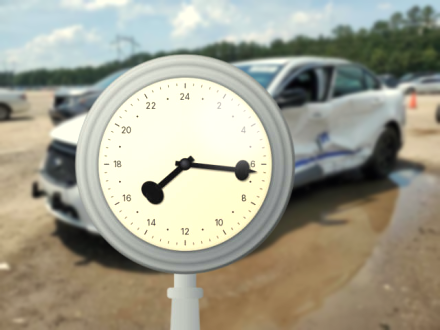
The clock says T15:16
